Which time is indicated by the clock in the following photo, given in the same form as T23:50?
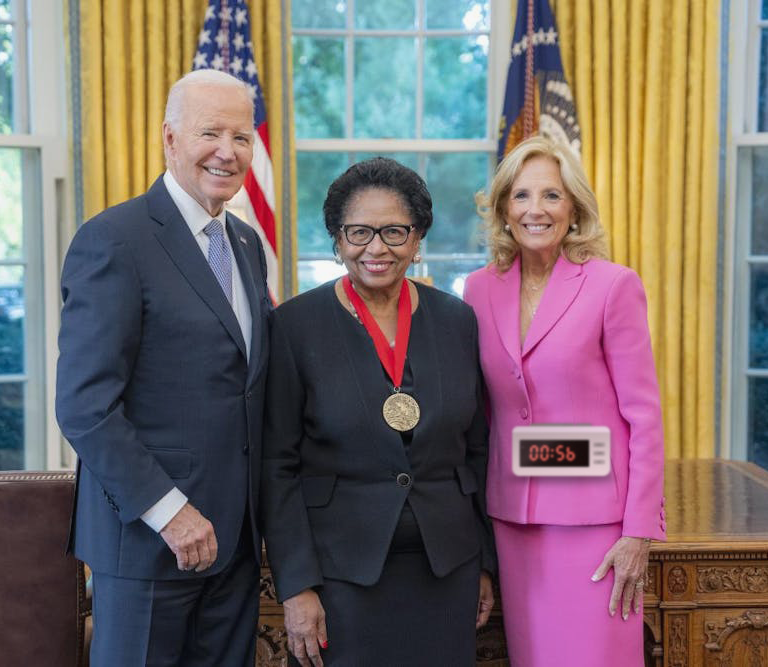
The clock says T00:56
